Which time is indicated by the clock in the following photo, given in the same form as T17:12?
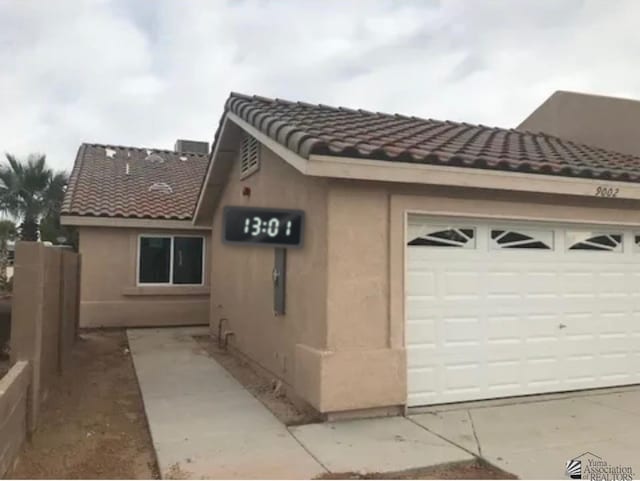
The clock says T13:01
